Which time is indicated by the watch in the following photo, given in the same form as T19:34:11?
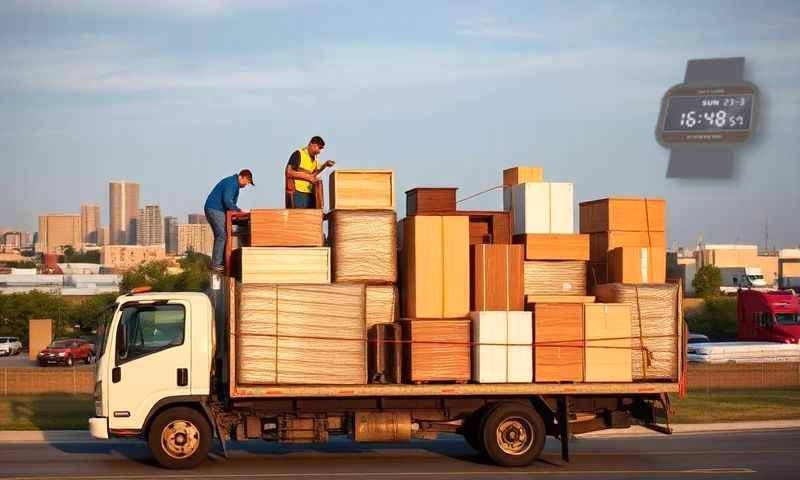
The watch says T16:48:57
